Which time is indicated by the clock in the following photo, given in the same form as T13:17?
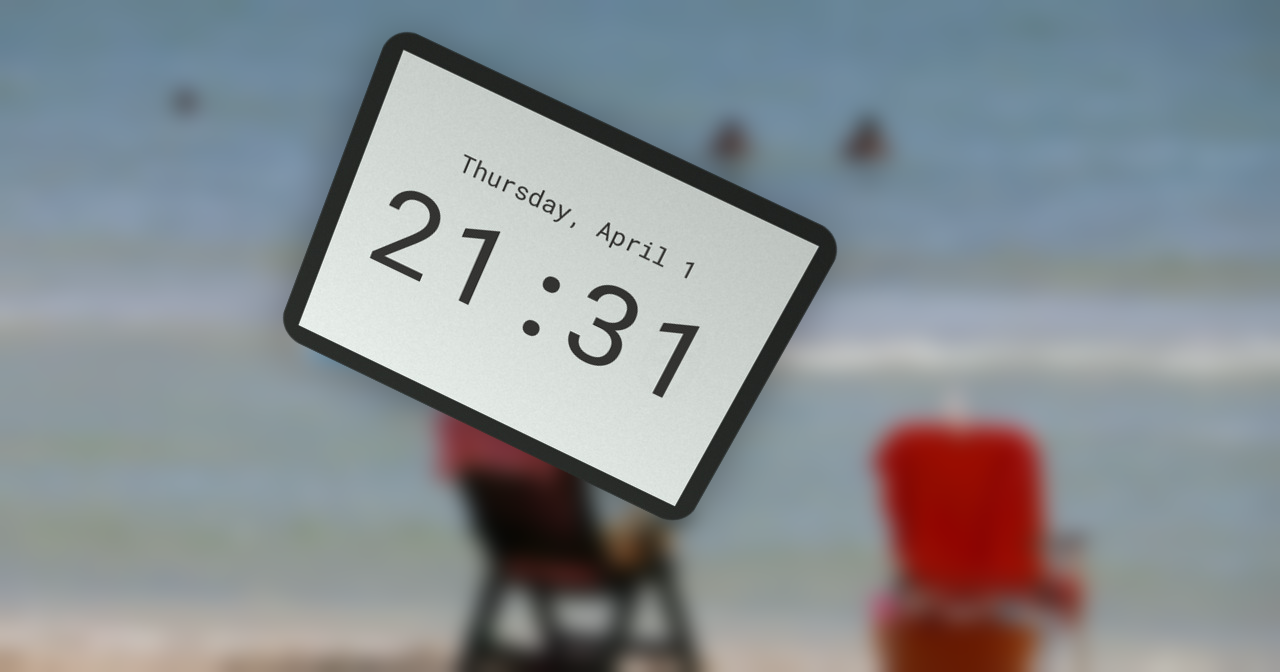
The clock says T21:31
